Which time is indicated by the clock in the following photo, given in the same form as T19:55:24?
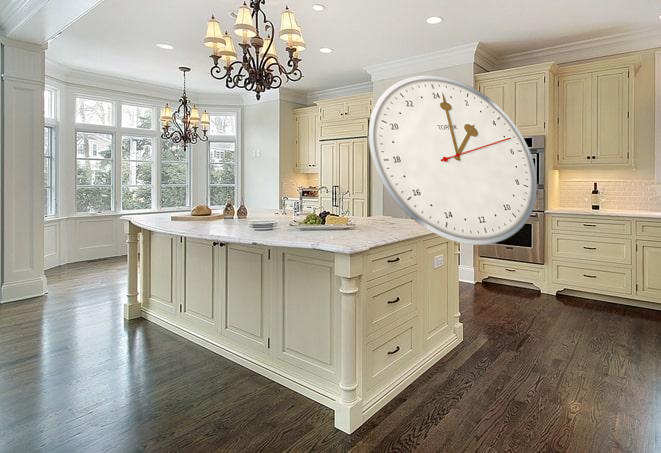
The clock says T03:01:13
